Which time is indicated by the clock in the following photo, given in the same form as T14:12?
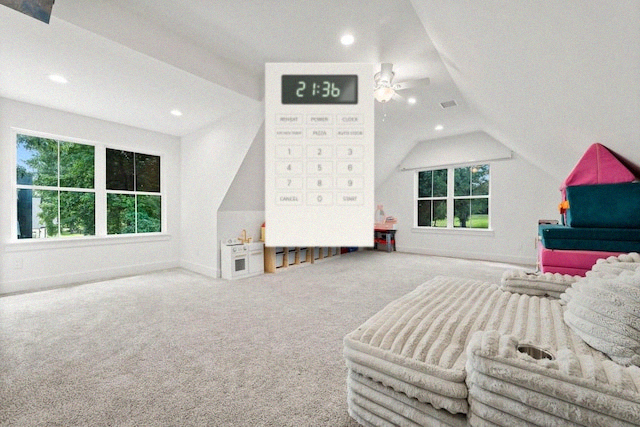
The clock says T21:36
